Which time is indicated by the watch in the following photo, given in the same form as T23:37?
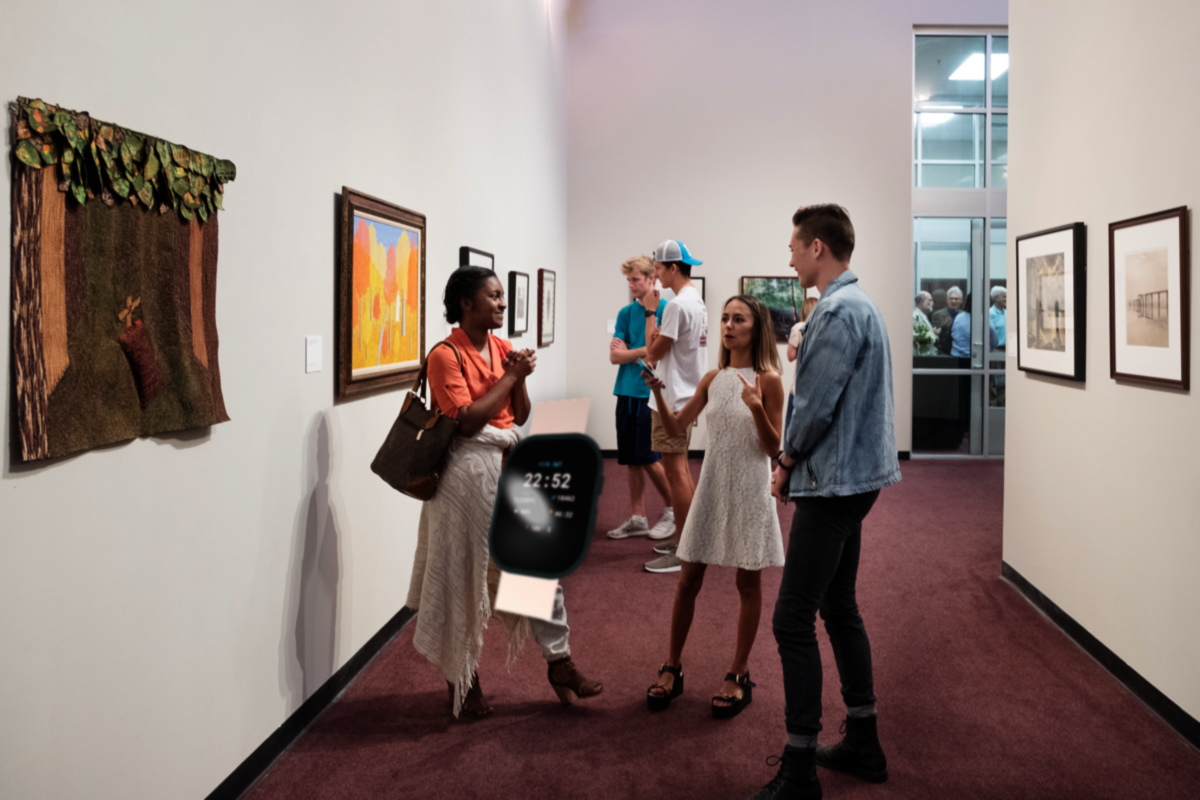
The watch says T22:52
